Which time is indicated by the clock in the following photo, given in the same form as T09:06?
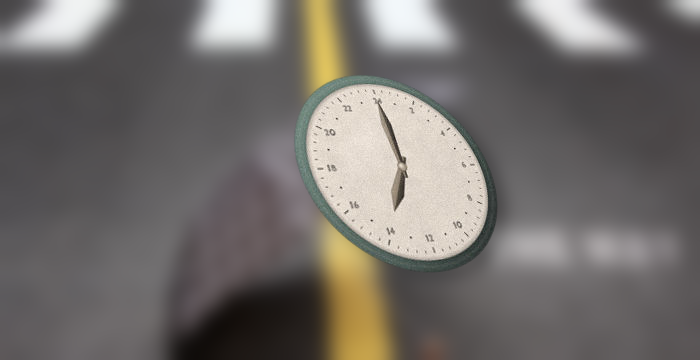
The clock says T14:00
